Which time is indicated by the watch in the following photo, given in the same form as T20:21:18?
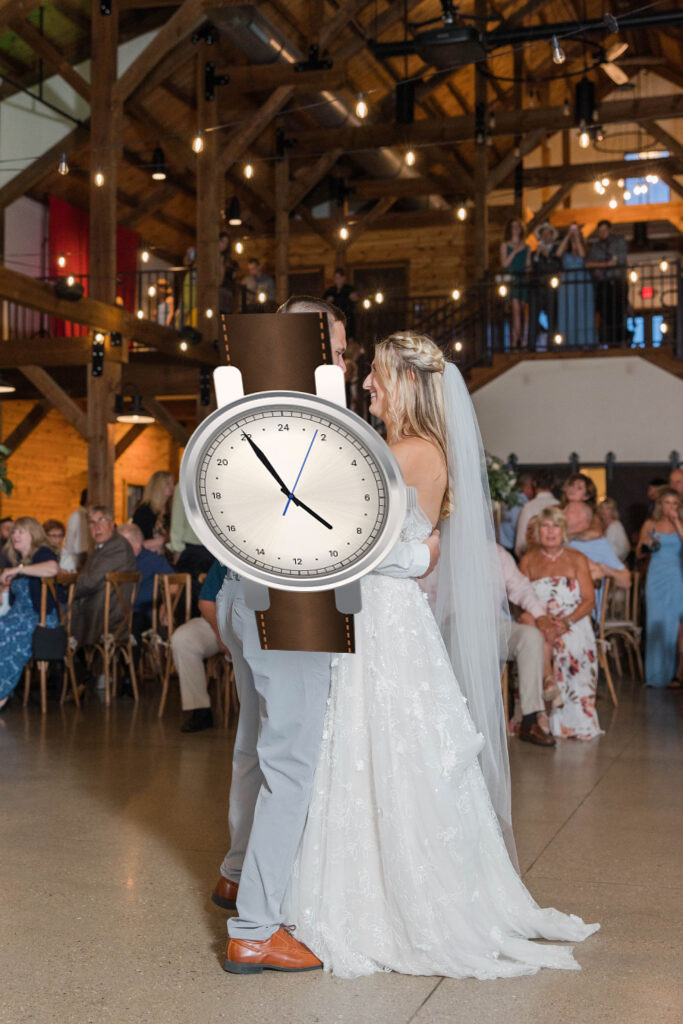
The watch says T08:55:04
